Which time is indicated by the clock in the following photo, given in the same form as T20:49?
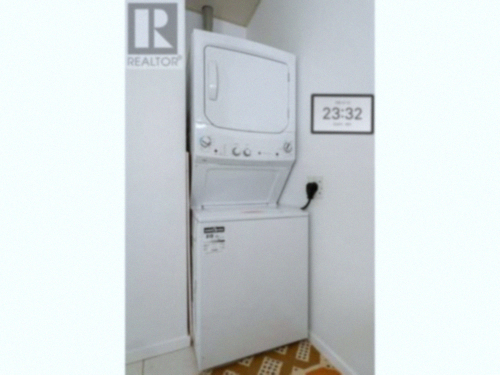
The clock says T23:32
